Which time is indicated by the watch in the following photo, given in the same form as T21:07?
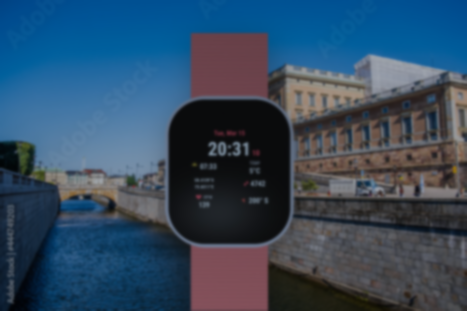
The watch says T20:31
